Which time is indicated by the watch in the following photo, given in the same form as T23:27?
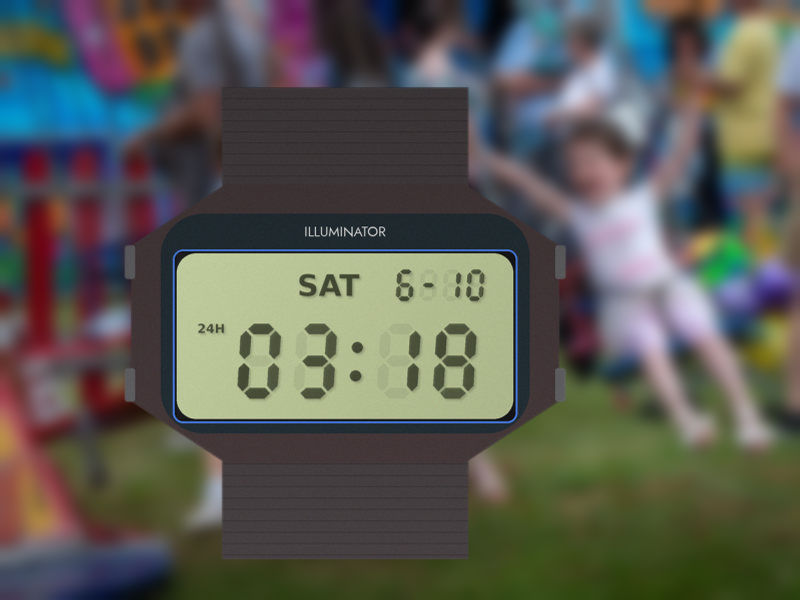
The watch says T03:18
